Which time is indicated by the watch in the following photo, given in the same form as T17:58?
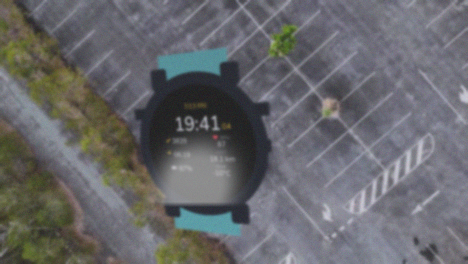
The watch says T19:41
